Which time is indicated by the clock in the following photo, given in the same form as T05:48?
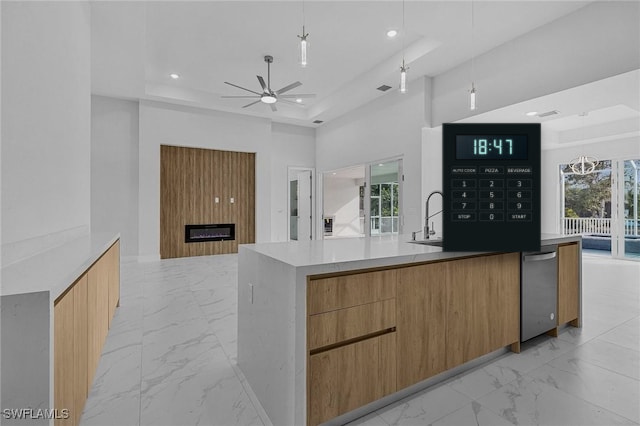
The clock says T18:47
